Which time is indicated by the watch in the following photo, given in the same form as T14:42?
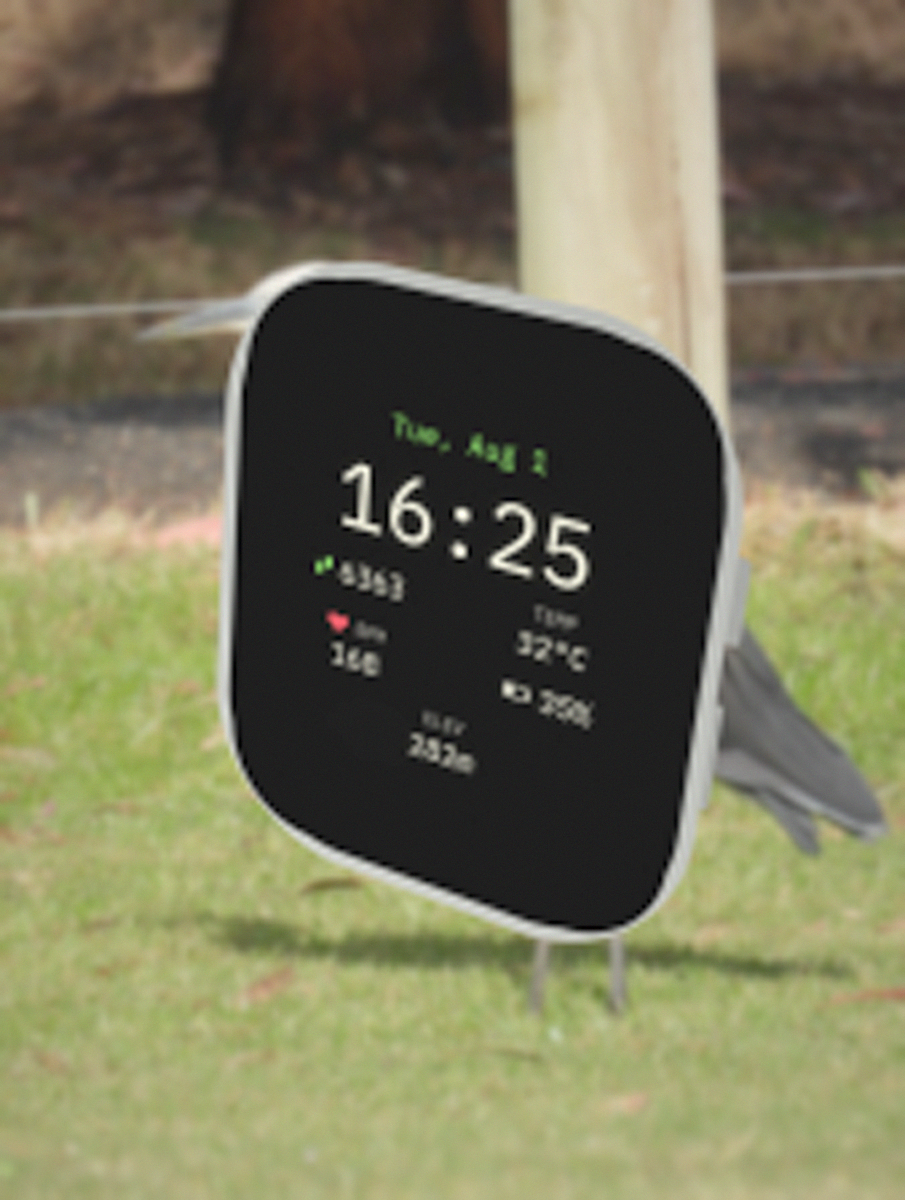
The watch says T16:25
